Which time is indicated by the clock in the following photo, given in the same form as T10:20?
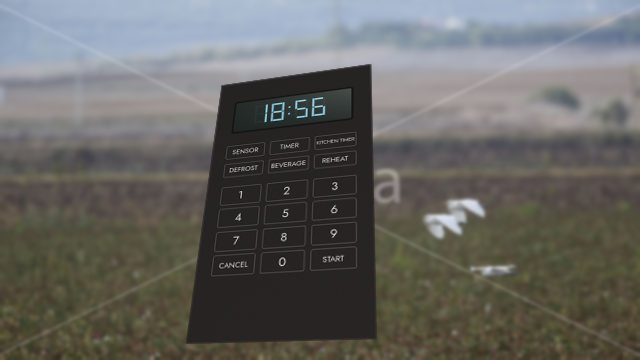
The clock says T18:56
